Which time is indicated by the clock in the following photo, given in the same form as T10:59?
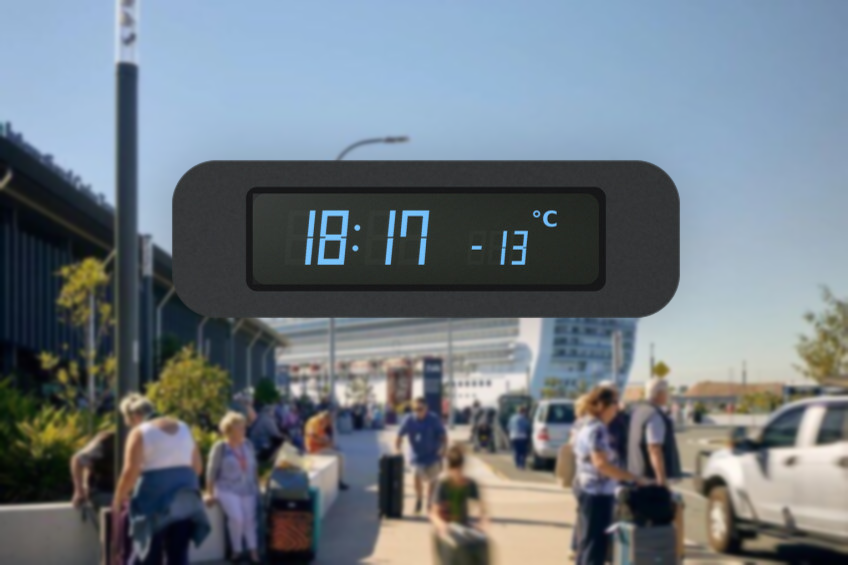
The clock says T18:17
